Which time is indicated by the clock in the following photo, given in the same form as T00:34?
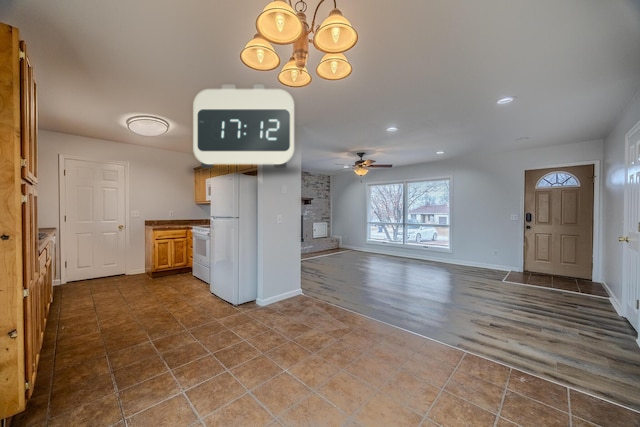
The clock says T17:12
